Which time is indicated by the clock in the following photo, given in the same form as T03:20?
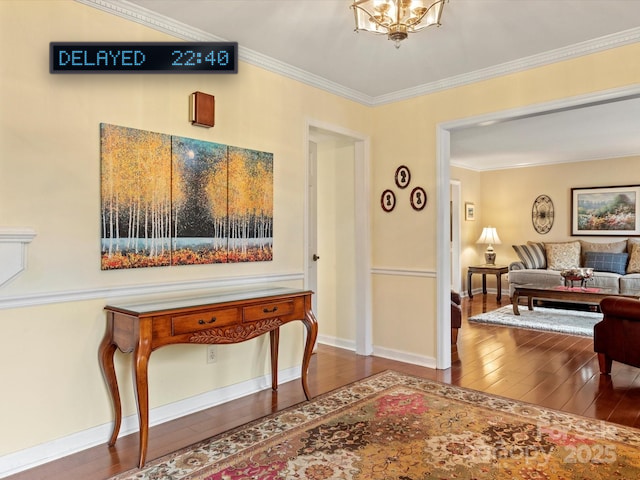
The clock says T22:40
